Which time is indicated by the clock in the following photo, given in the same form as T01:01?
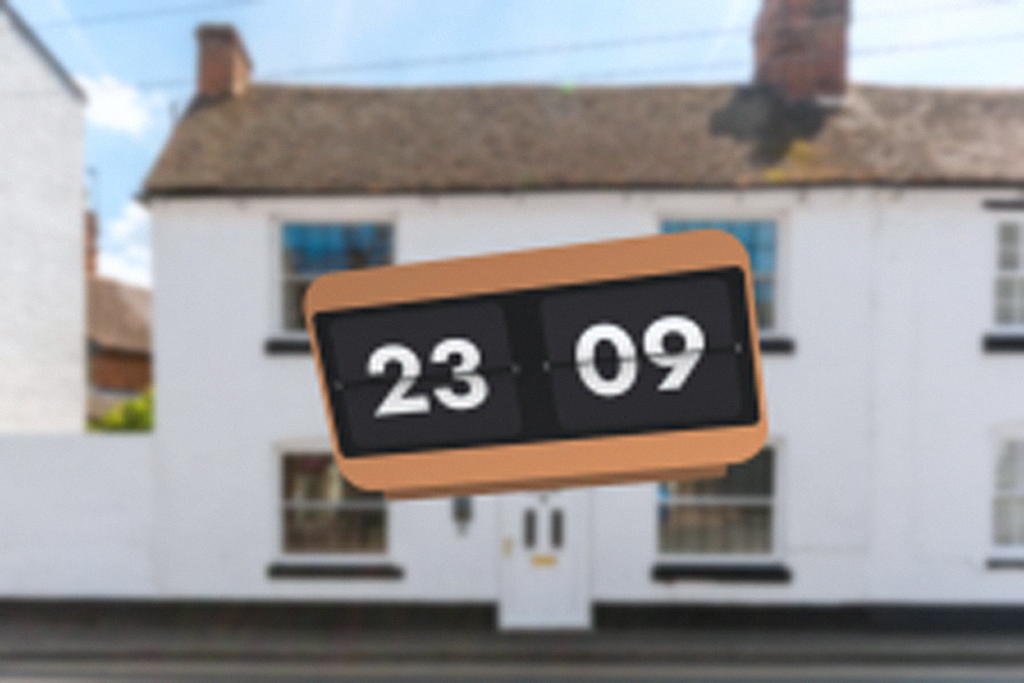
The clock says T23:09
